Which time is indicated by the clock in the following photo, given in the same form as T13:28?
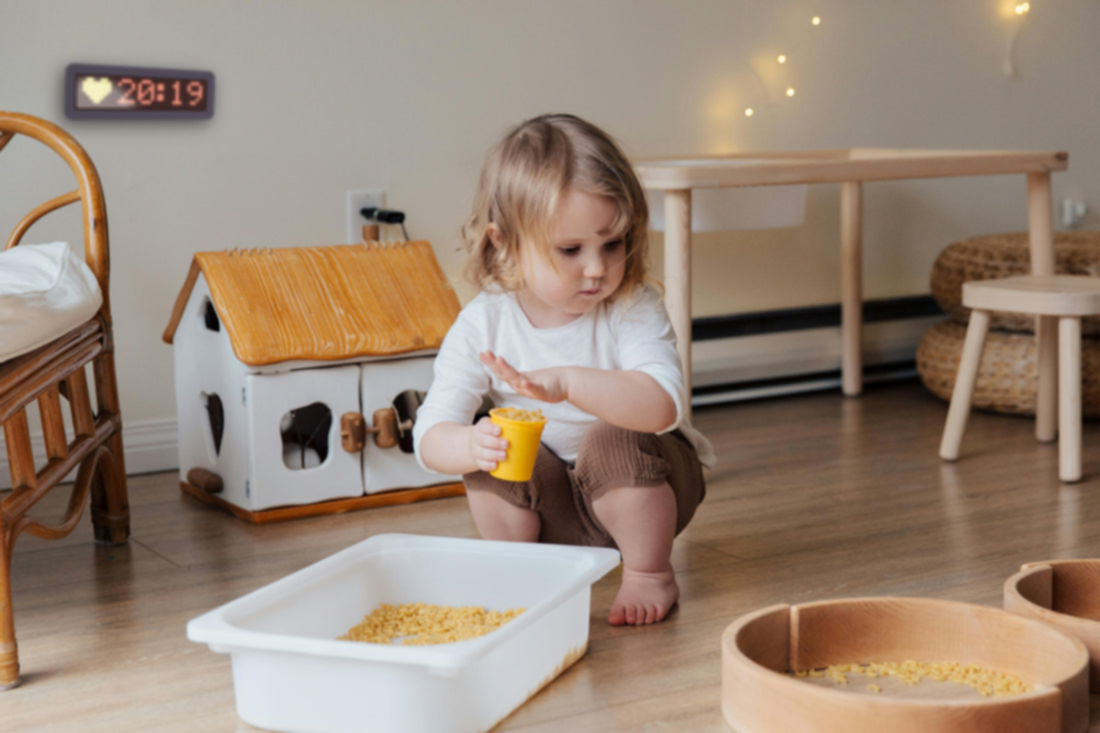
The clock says T20:19
